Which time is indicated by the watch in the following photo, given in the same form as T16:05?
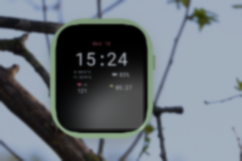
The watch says T15:24
